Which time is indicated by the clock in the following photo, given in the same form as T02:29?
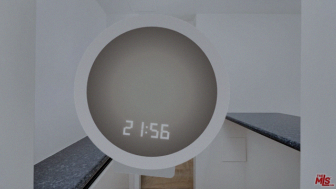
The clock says T21:56
